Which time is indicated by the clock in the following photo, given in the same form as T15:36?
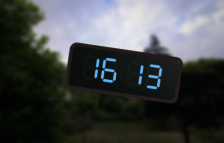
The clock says T16:13
